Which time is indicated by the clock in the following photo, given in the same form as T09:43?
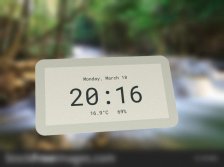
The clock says T20:16
